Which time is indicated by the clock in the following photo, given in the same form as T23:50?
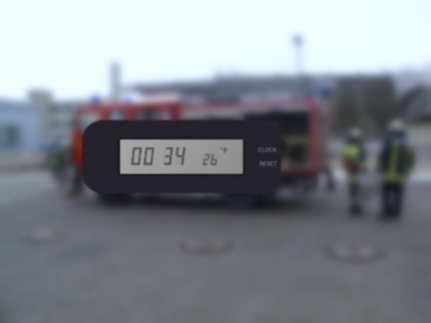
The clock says T00:34
